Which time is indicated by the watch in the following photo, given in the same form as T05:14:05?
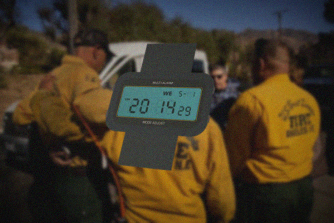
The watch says T20:14:29
